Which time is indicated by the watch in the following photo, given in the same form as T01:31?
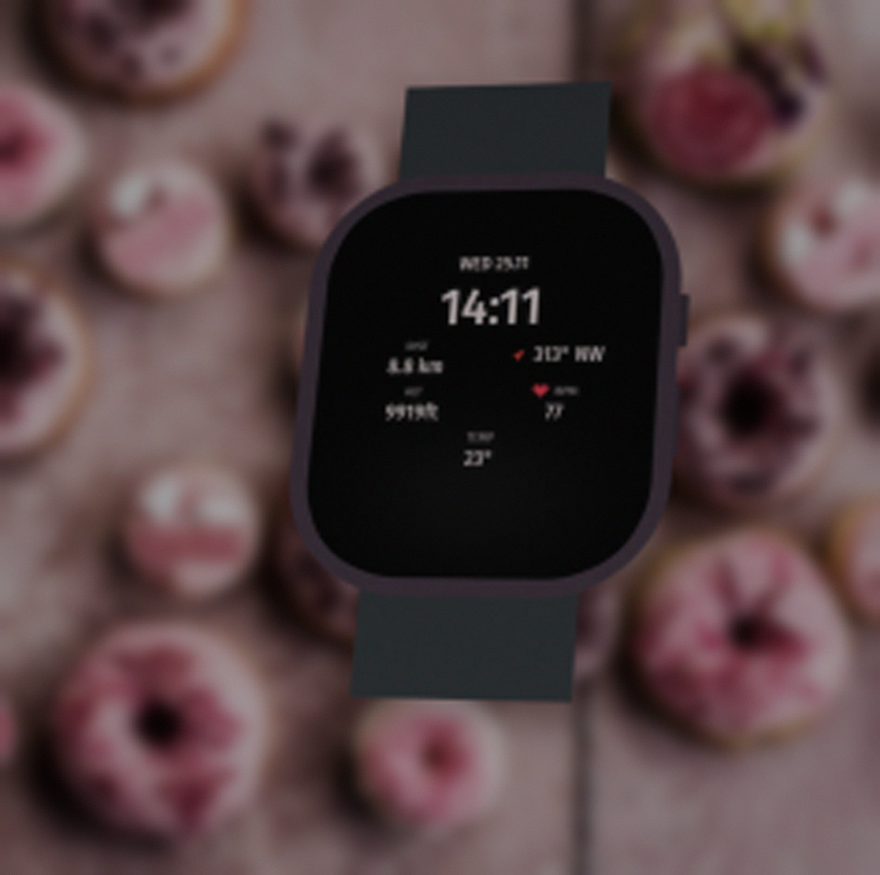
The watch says T14:11
